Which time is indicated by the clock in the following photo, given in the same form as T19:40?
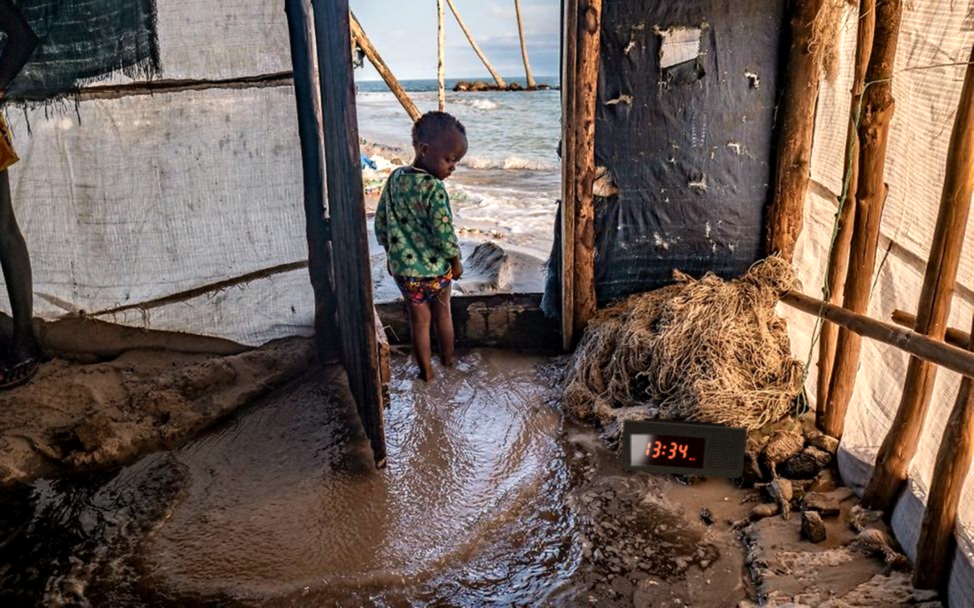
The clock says T13:34
